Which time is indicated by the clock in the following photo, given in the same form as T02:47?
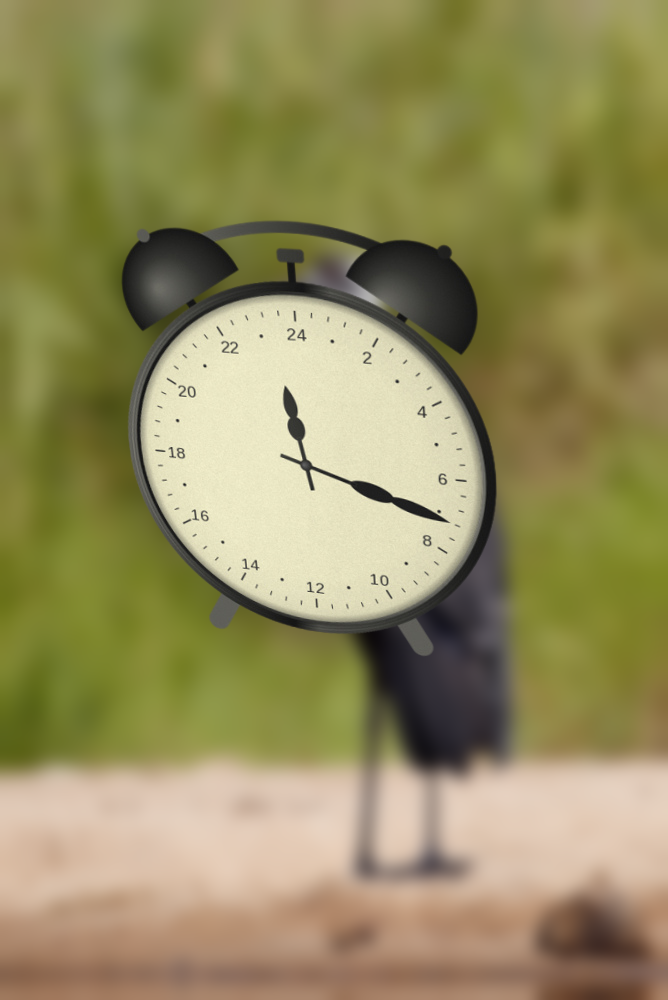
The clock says T23:18
